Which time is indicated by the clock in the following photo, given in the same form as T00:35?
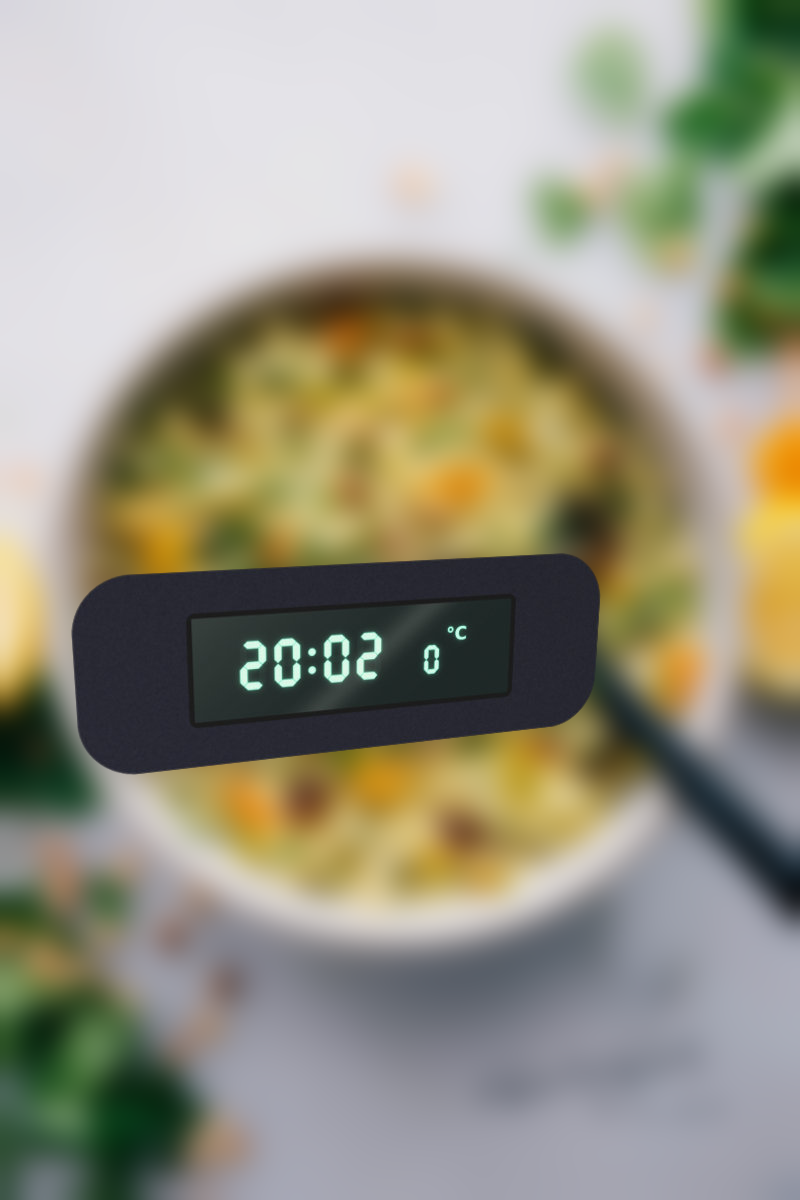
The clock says T20:02
